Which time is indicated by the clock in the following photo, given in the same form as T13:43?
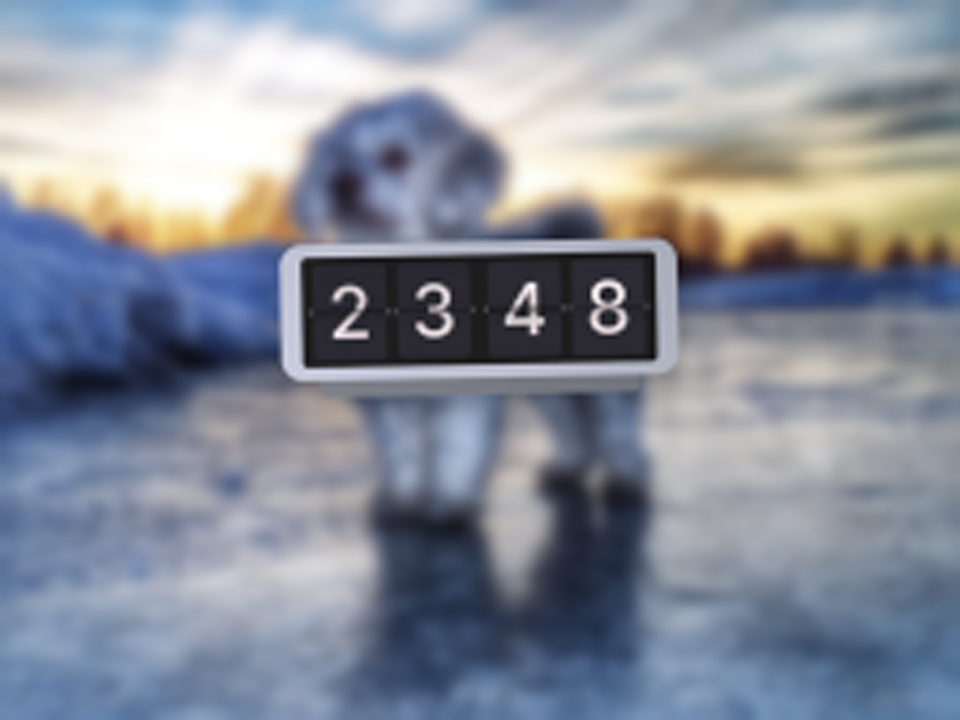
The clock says T23:48
